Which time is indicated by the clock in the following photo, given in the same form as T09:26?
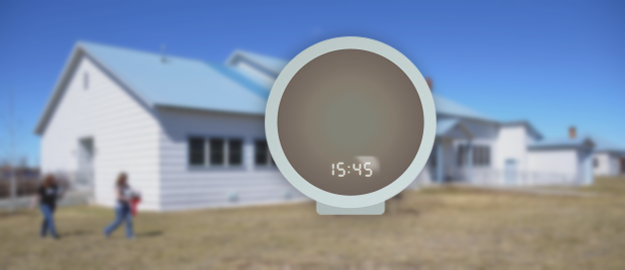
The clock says T15:45
